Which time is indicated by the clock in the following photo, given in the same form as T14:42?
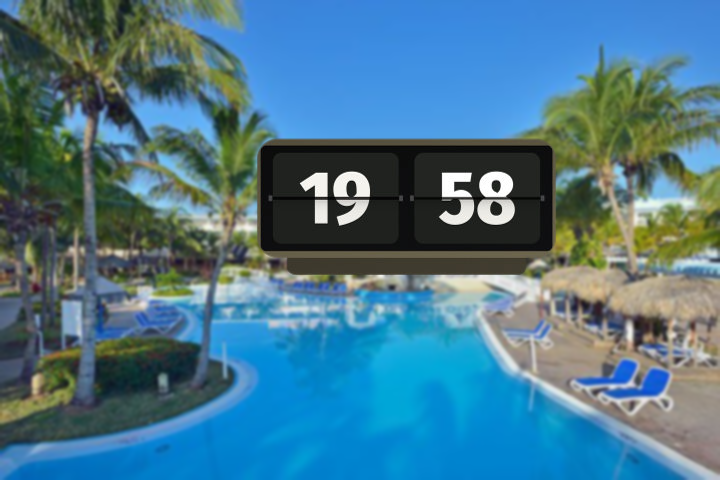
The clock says T19:58
